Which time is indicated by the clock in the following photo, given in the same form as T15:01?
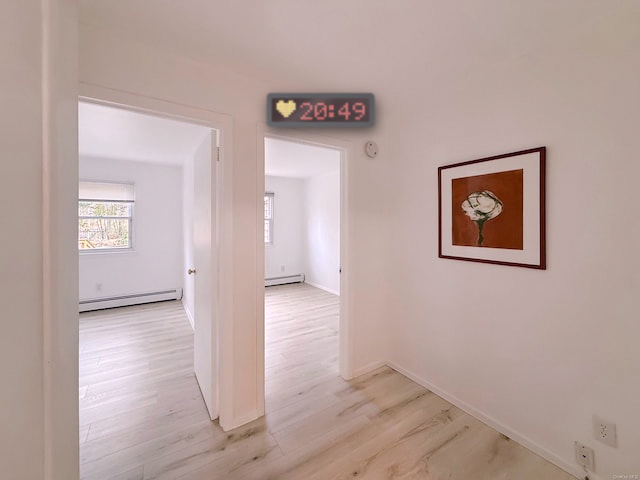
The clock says T20:49
